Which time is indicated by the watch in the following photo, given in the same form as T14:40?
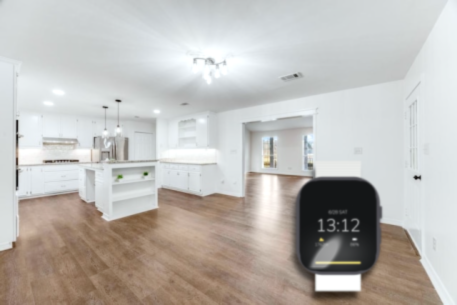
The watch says T13:12
